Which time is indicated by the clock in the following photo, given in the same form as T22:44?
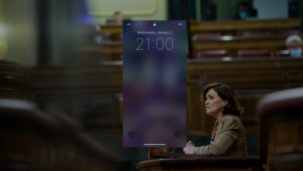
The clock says T21:00
